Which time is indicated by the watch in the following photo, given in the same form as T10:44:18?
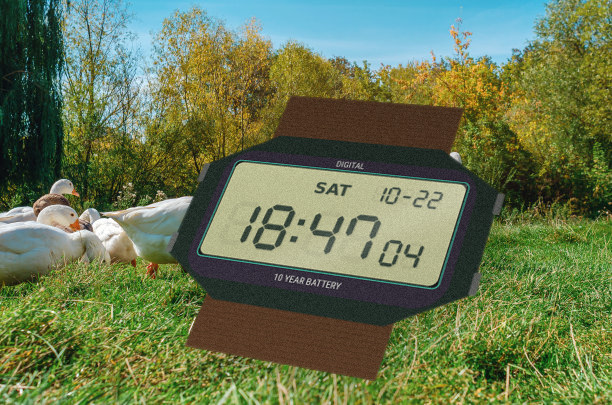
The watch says T18:47:04
